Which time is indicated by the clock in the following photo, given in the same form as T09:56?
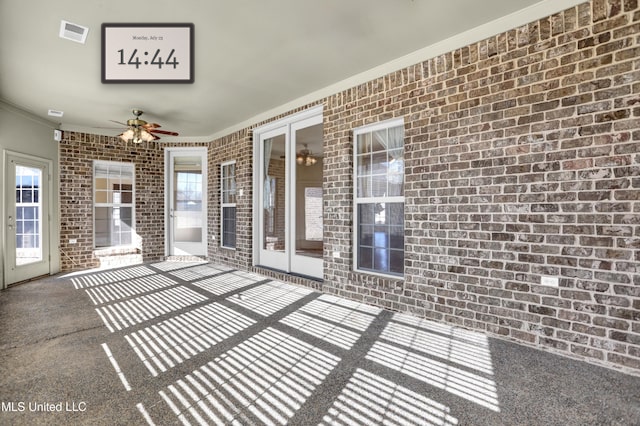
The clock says T14:44
